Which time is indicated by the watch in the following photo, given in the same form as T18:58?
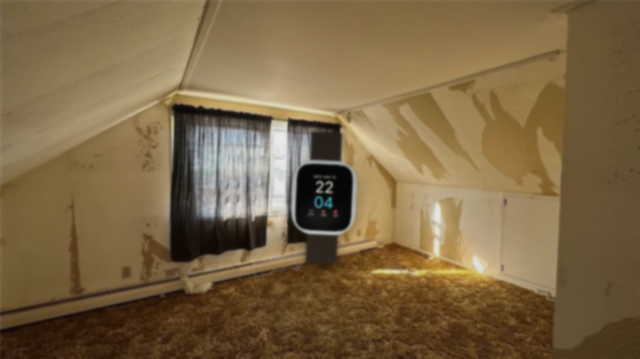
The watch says T22:04
